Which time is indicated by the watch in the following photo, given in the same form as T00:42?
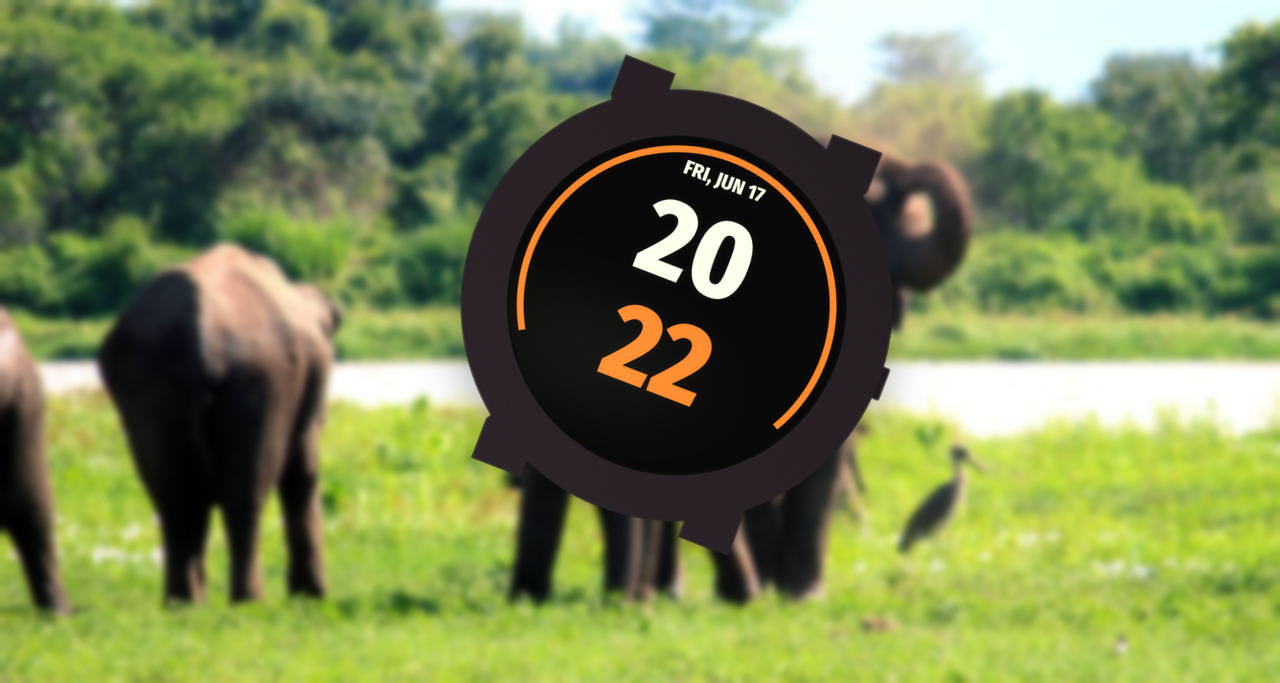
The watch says T20:22
